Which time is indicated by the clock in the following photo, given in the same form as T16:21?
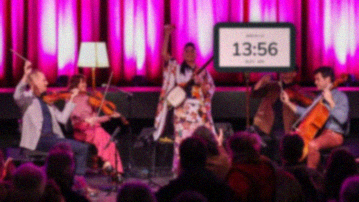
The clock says T13:56
